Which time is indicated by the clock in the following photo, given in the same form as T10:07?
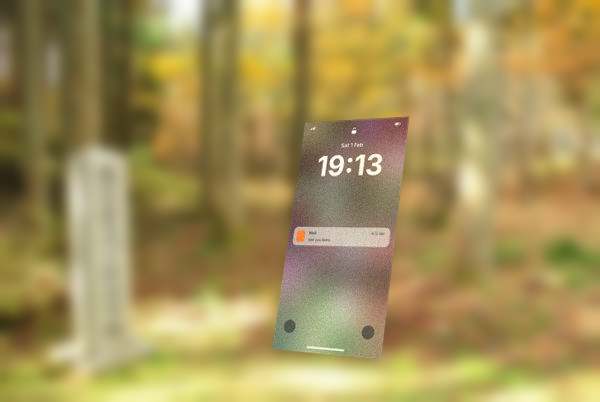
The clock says T19:13
